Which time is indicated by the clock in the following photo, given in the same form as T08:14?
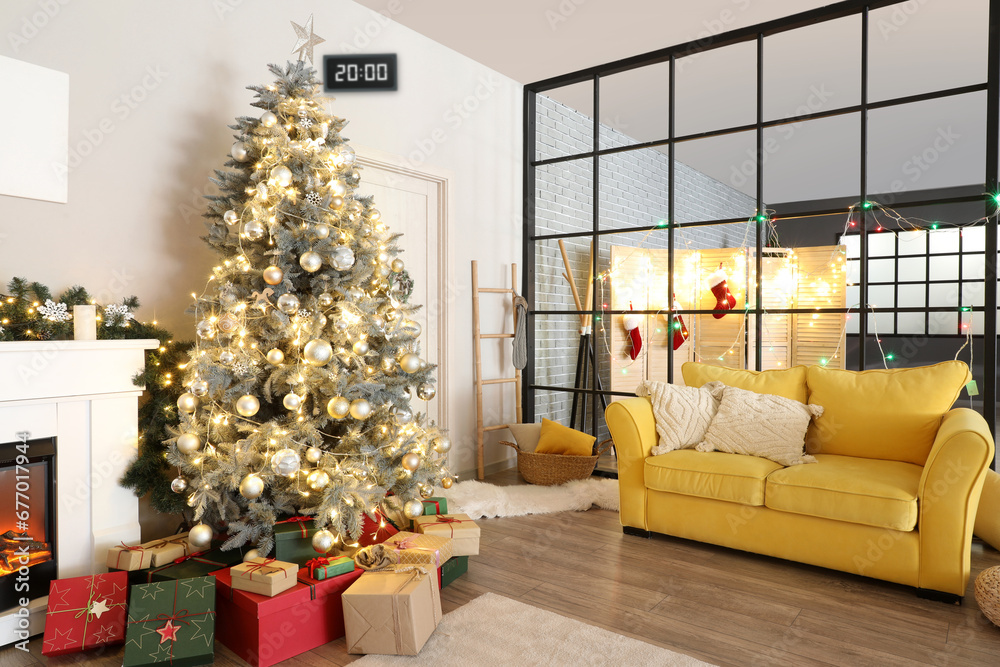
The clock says T20:00
